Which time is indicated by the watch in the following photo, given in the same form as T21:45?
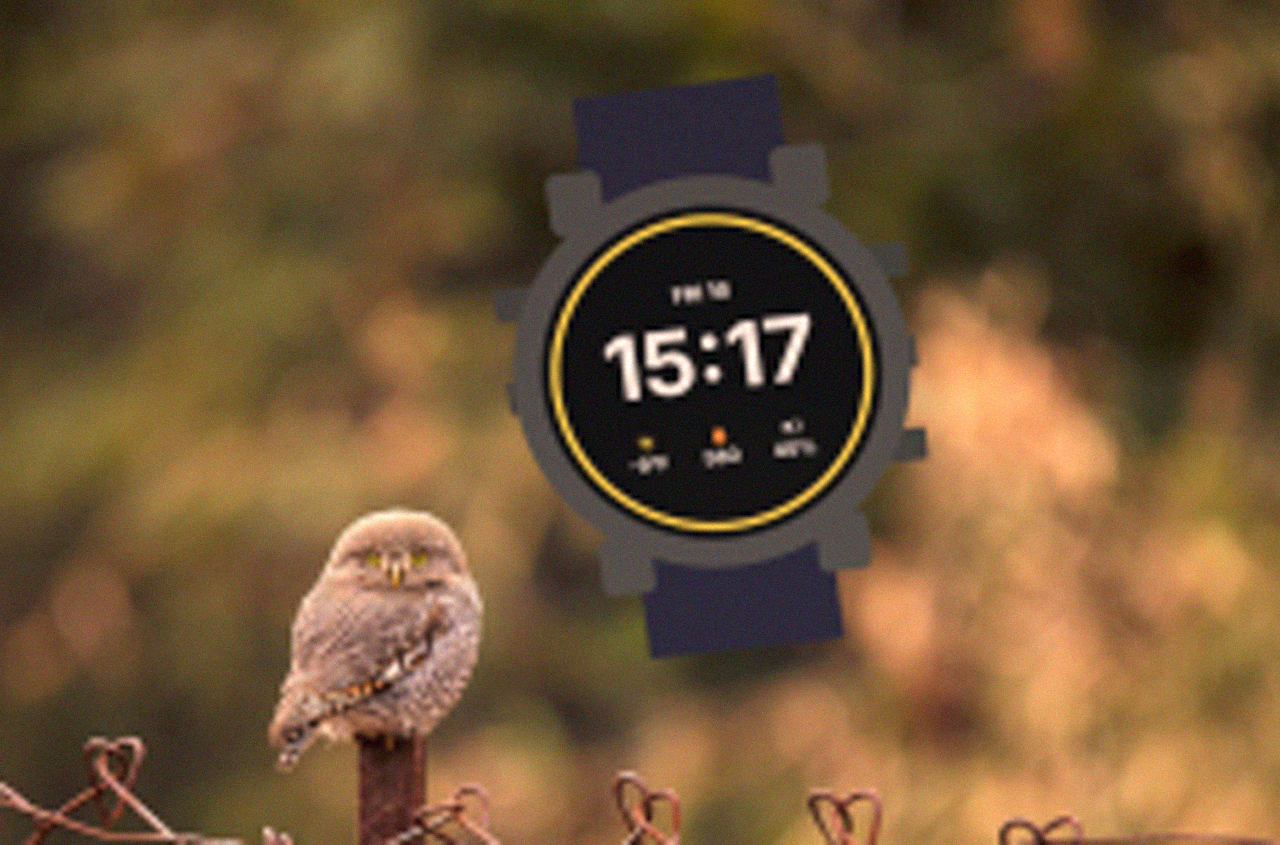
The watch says T15:17
